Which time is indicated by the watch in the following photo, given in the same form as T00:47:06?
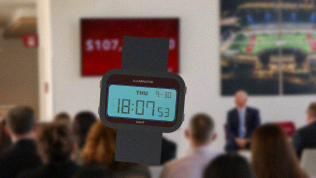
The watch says T18:07:53
